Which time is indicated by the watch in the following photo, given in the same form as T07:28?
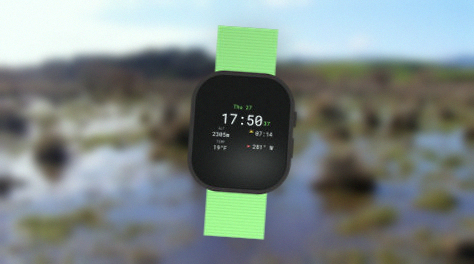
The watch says T17:50
